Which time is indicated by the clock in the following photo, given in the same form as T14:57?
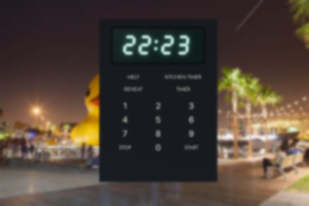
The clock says T22:23
